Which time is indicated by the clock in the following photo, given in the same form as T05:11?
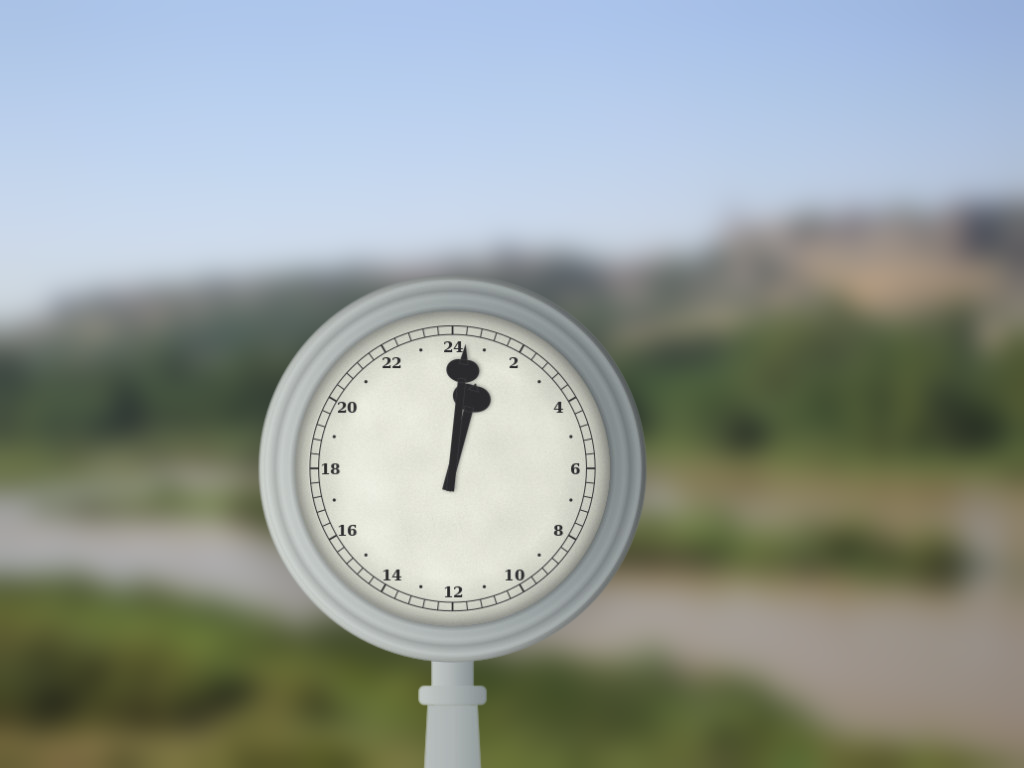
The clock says T01:01
